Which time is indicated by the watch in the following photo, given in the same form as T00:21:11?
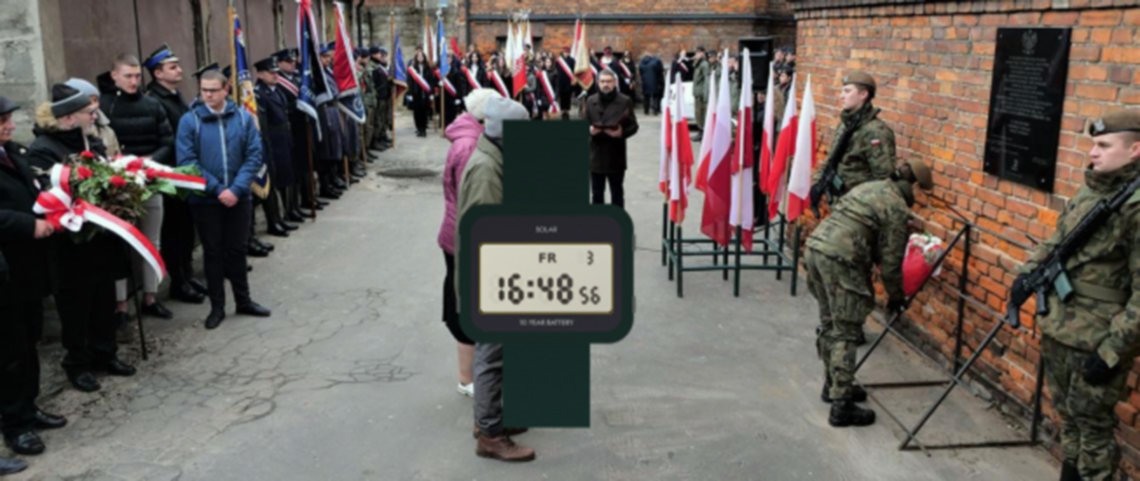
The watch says T16:48:56
